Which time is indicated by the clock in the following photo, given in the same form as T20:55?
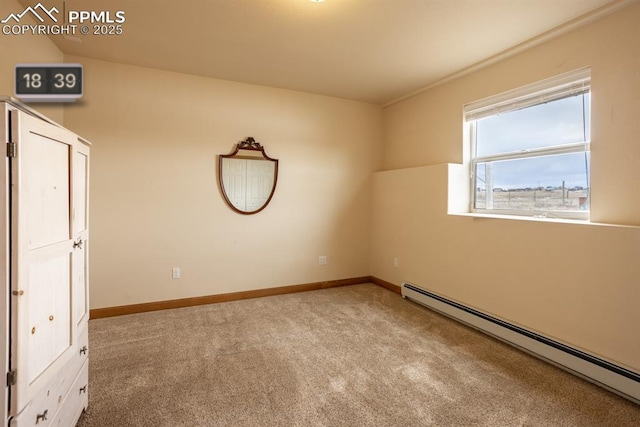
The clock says T18:39
